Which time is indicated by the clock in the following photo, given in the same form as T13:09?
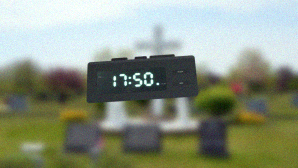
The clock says T17:50
